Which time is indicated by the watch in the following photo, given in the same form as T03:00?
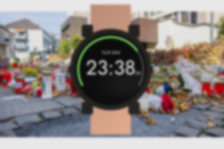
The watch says T23:38
